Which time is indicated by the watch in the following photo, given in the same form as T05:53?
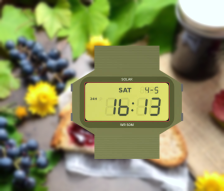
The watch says T16:13
